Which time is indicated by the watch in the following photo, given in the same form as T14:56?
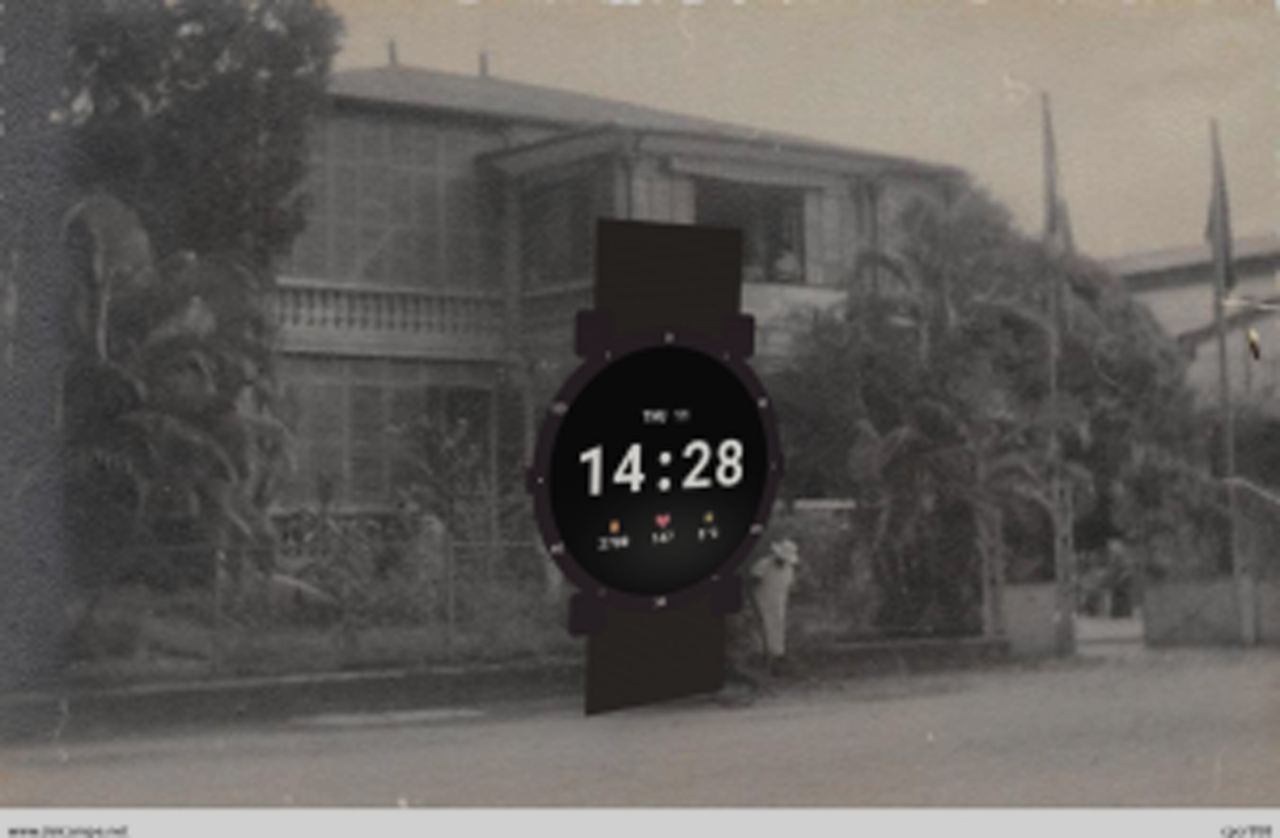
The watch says T14:28
